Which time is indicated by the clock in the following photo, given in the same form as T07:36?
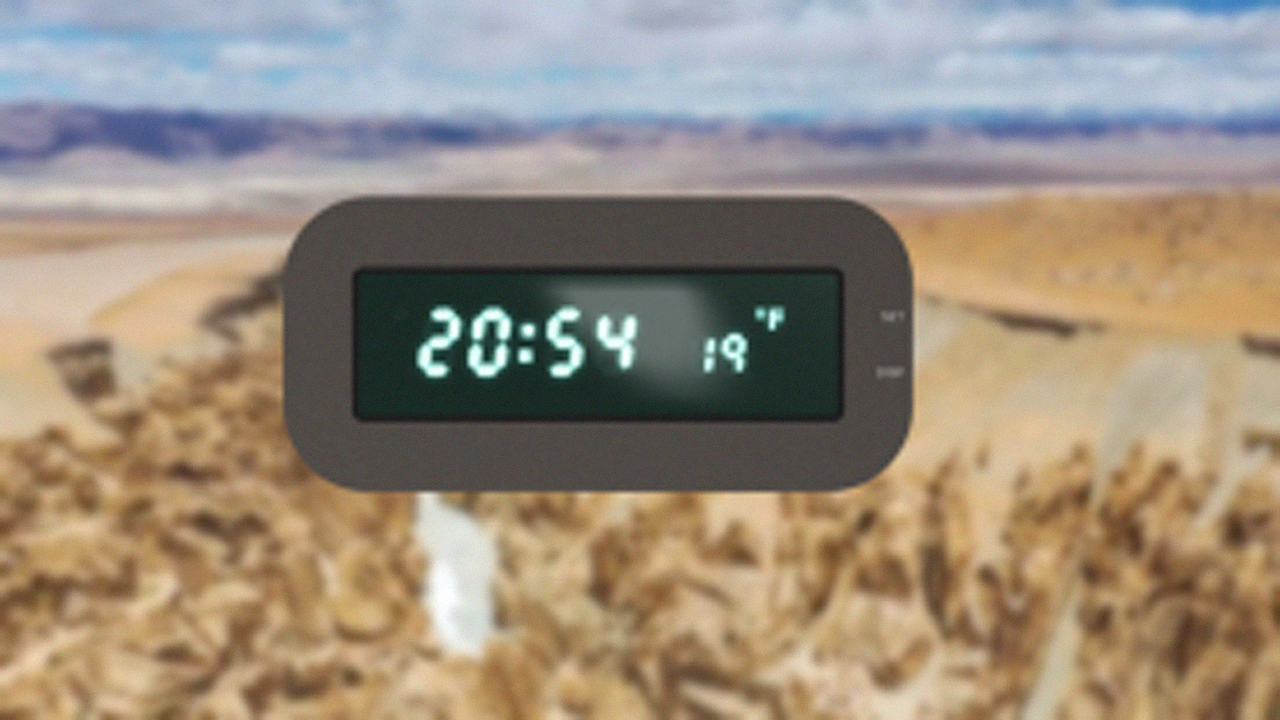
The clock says T20:54
